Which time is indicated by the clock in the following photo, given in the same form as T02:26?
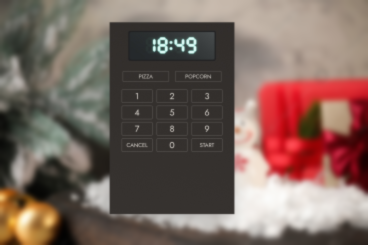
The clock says T18:49
